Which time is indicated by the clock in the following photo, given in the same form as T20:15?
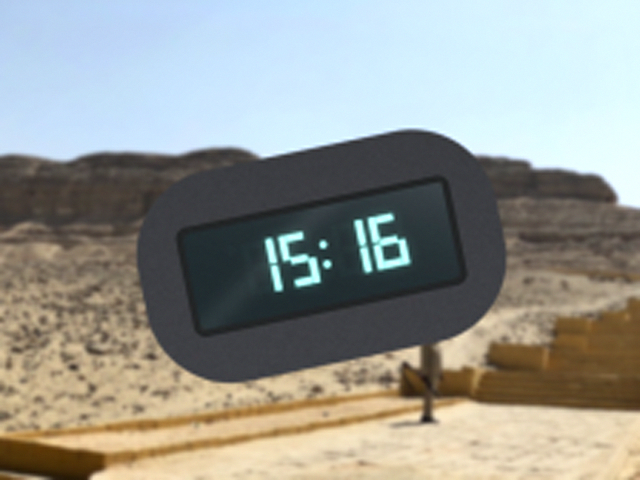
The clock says T15:16
